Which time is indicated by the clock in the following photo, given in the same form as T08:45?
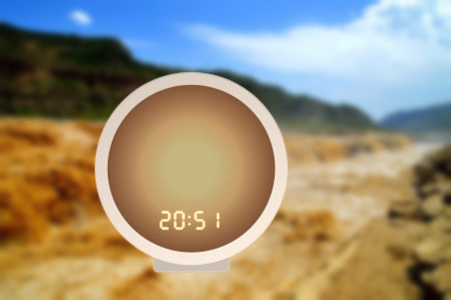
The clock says T20:51
